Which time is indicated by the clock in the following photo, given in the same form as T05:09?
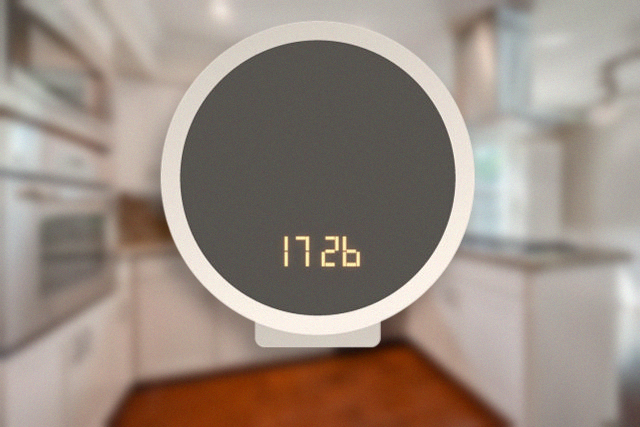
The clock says T17:26
